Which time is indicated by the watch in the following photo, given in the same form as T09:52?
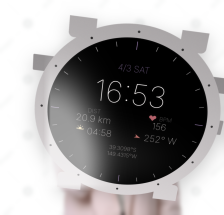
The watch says T16:53
